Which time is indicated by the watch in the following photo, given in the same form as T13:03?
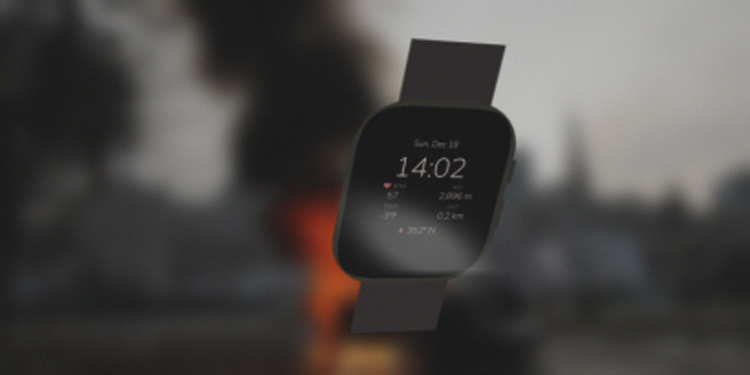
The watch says T14:02
